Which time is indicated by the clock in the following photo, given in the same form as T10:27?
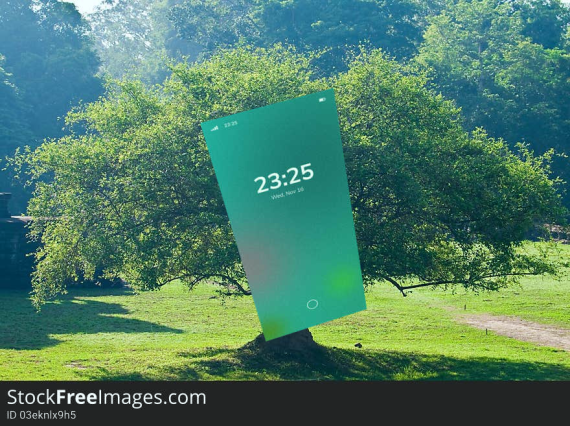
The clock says T23:25
